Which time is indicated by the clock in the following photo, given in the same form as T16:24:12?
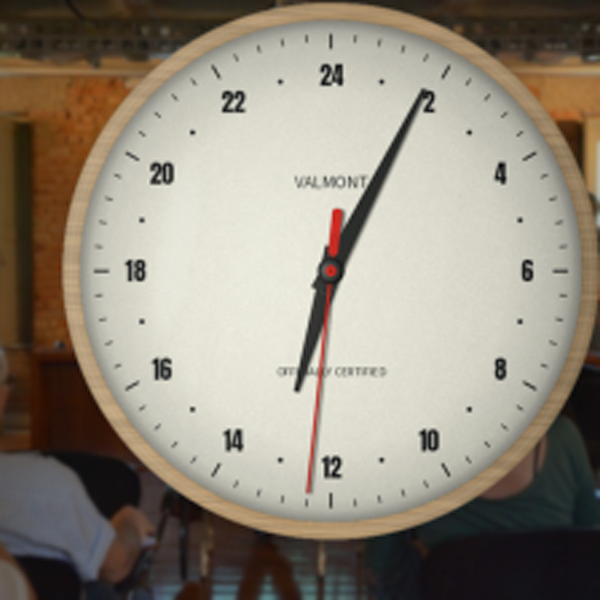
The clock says T13:04:31
